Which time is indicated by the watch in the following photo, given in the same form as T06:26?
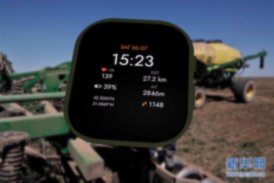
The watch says T15:23
